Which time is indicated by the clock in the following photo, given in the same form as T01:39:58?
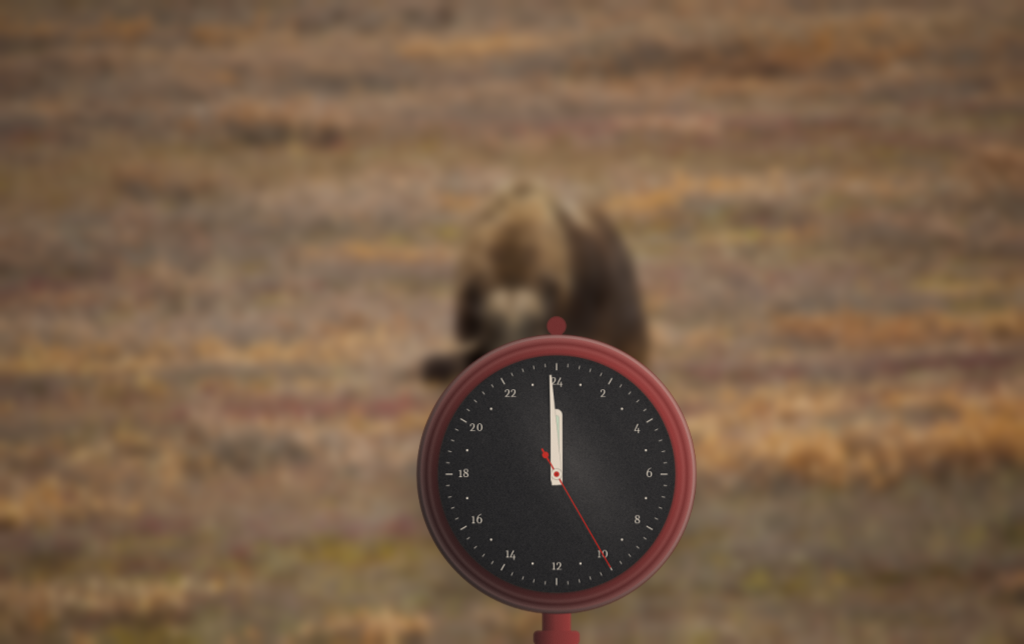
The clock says T23:59:25
